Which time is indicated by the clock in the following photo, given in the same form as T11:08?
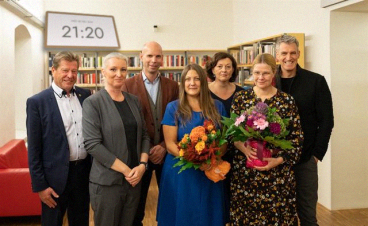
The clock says T21:20
